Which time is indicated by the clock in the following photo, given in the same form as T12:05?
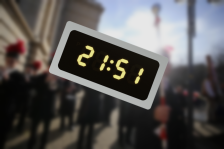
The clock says T21:51
